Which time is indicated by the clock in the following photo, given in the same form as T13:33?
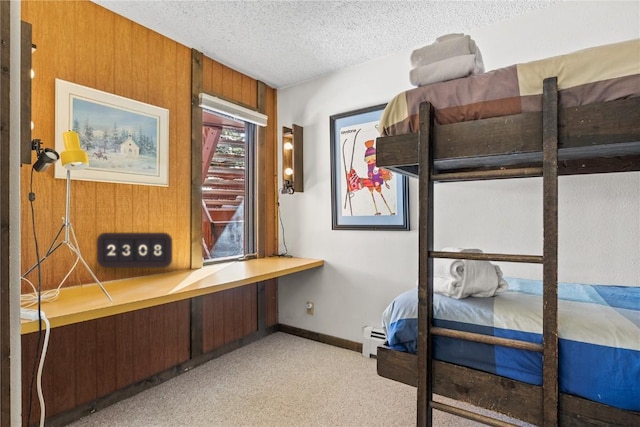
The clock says T23:08
